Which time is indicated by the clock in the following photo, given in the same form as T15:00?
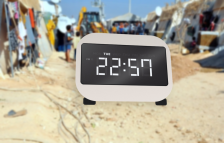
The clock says T22:57
